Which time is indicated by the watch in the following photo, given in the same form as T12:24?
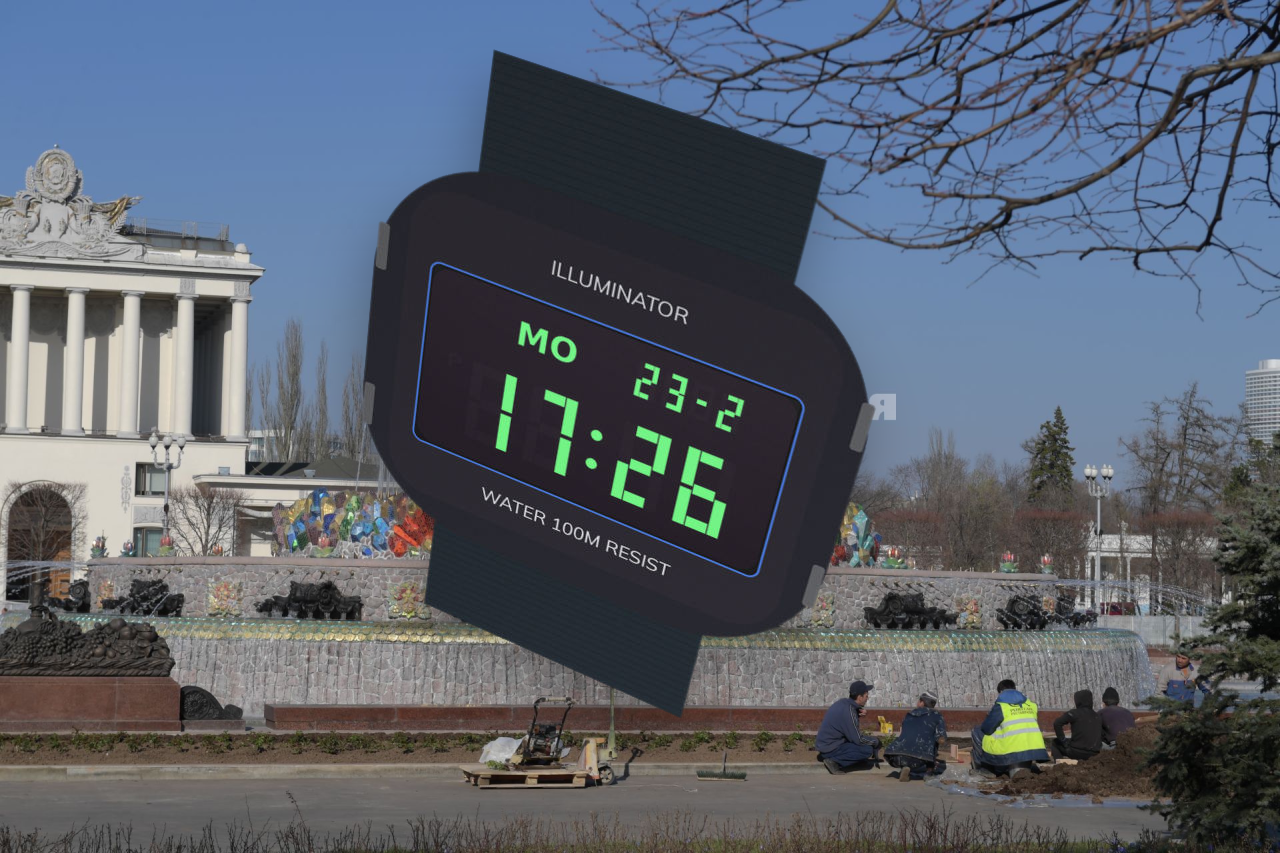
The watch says T17:26
